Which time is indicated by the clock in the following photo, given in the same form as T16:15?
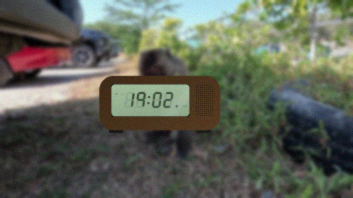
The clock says T19:02
